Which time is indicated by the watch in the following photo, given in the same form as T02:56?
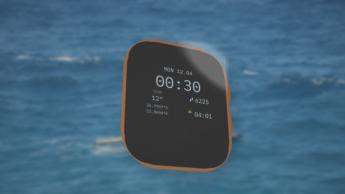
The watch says T00:30
